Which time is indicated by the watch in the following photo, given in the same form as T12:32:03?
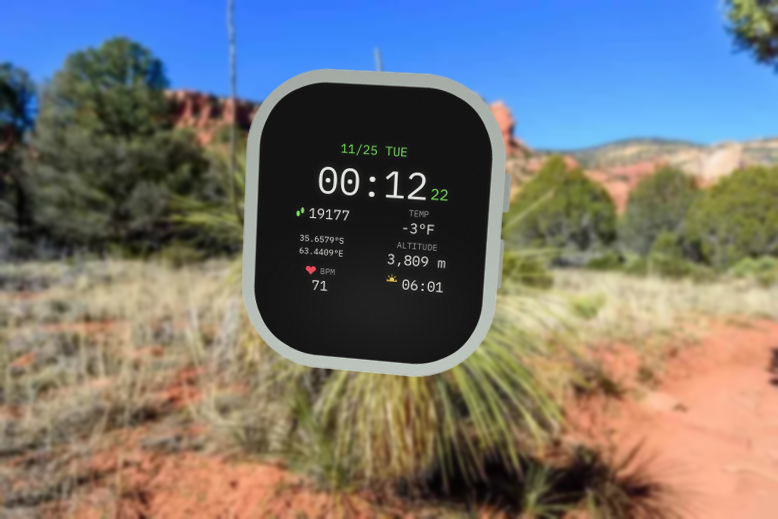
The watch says T00:12:22
